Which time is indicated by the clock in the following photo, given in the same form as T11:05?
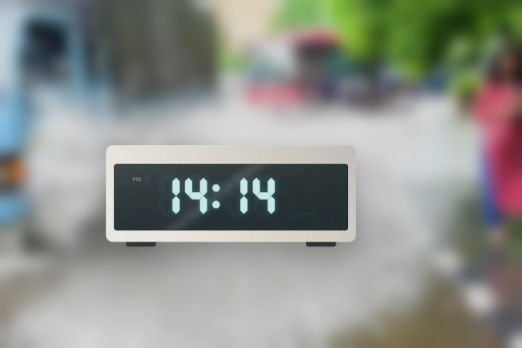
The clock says T14:14
